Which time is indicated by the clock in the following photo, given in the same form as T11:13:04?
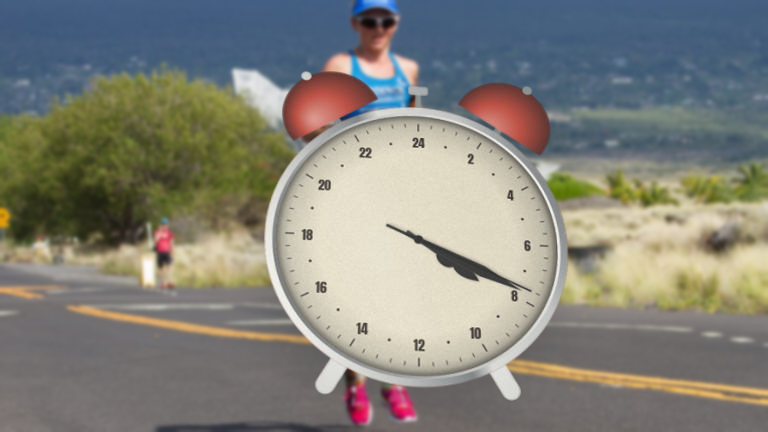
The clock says T08:19:19
